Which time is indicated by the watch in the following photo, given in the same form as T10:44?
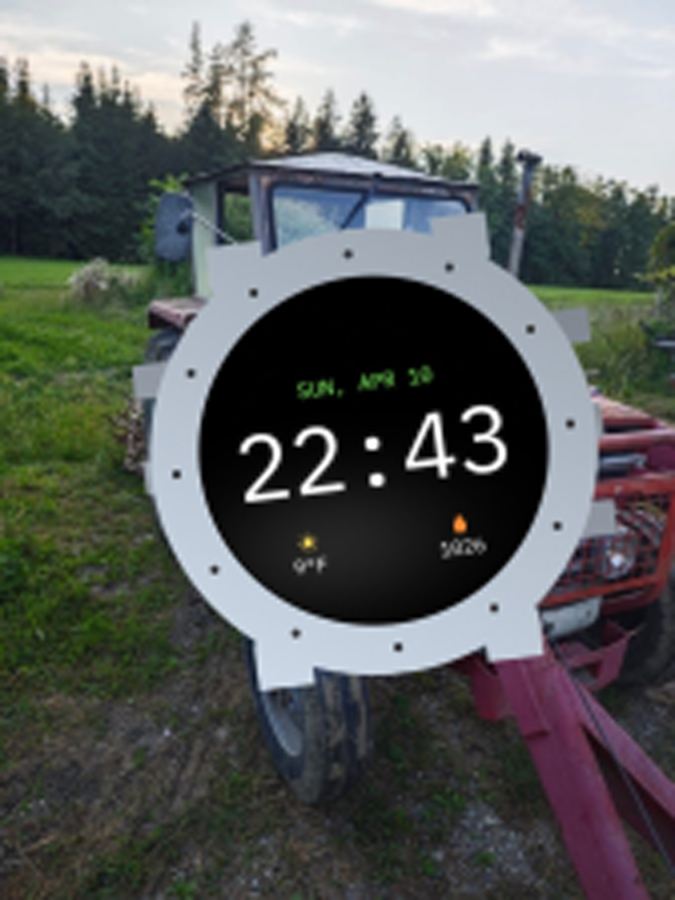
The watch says T22:43
